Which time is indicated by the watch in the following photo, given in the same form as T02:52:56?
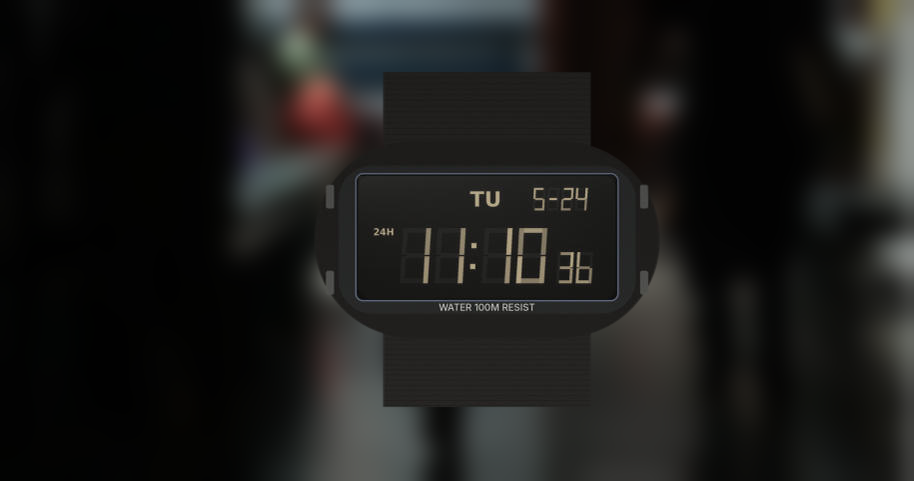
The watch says T11:10:36
